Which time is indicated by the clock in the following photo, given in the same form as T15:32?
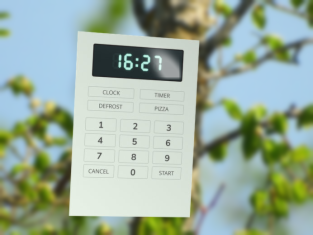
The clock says T16:27
